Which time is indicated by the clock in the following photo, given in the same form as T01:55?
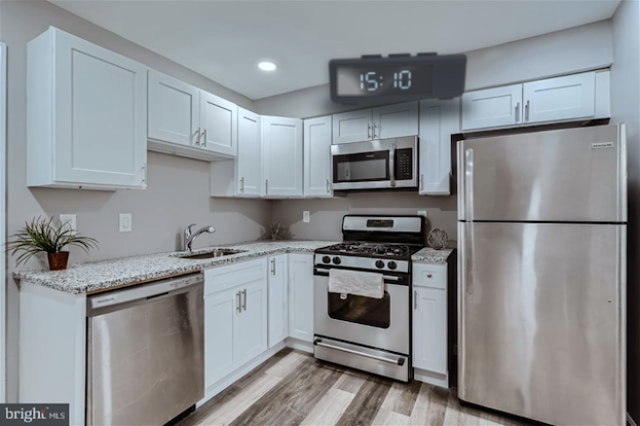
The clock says T15:10
